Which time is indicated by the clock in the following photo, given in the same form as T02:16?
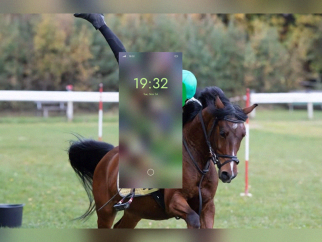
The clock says T19:32
